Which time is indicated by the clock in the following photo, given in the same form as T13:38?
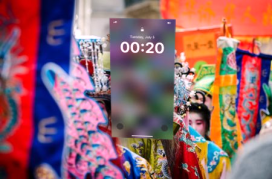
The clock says T00:20
